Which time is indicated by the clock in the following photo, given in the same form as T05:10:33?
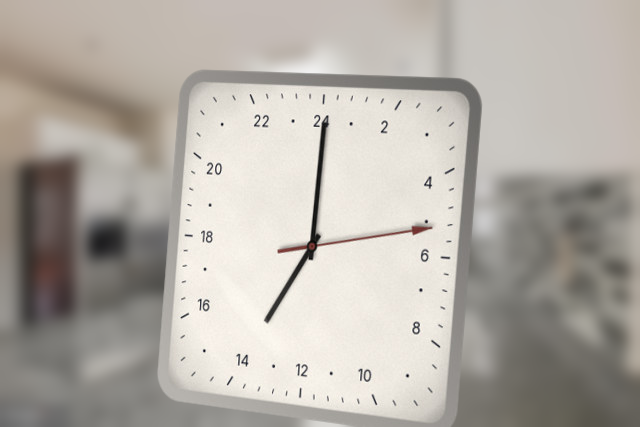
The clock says T14:00:13
